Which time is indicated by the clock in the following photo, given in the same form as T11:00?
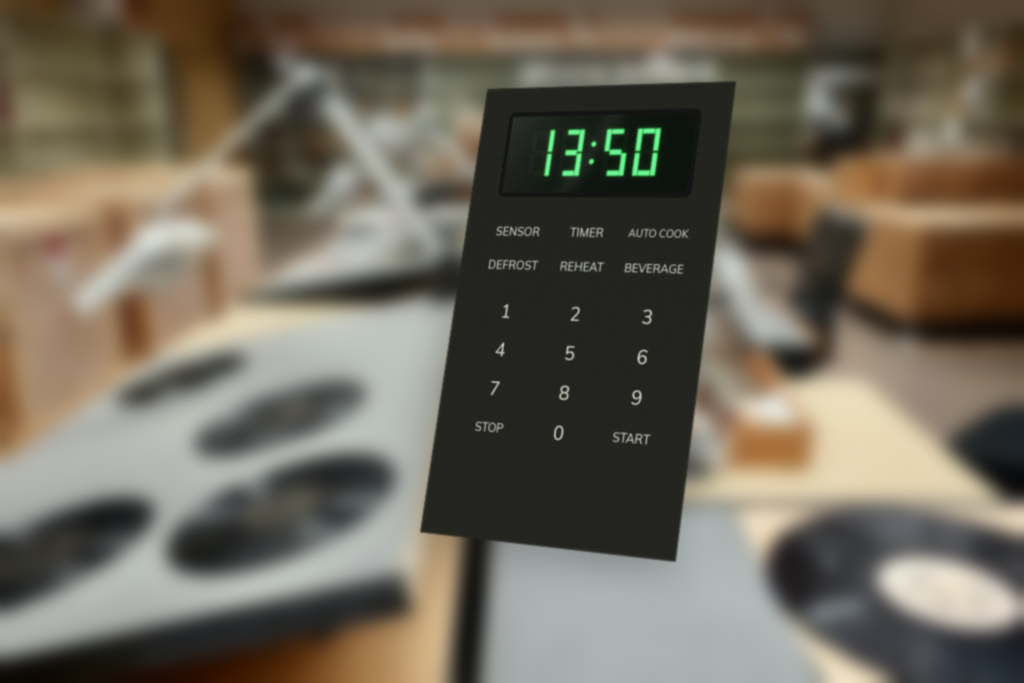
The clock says T13:50
